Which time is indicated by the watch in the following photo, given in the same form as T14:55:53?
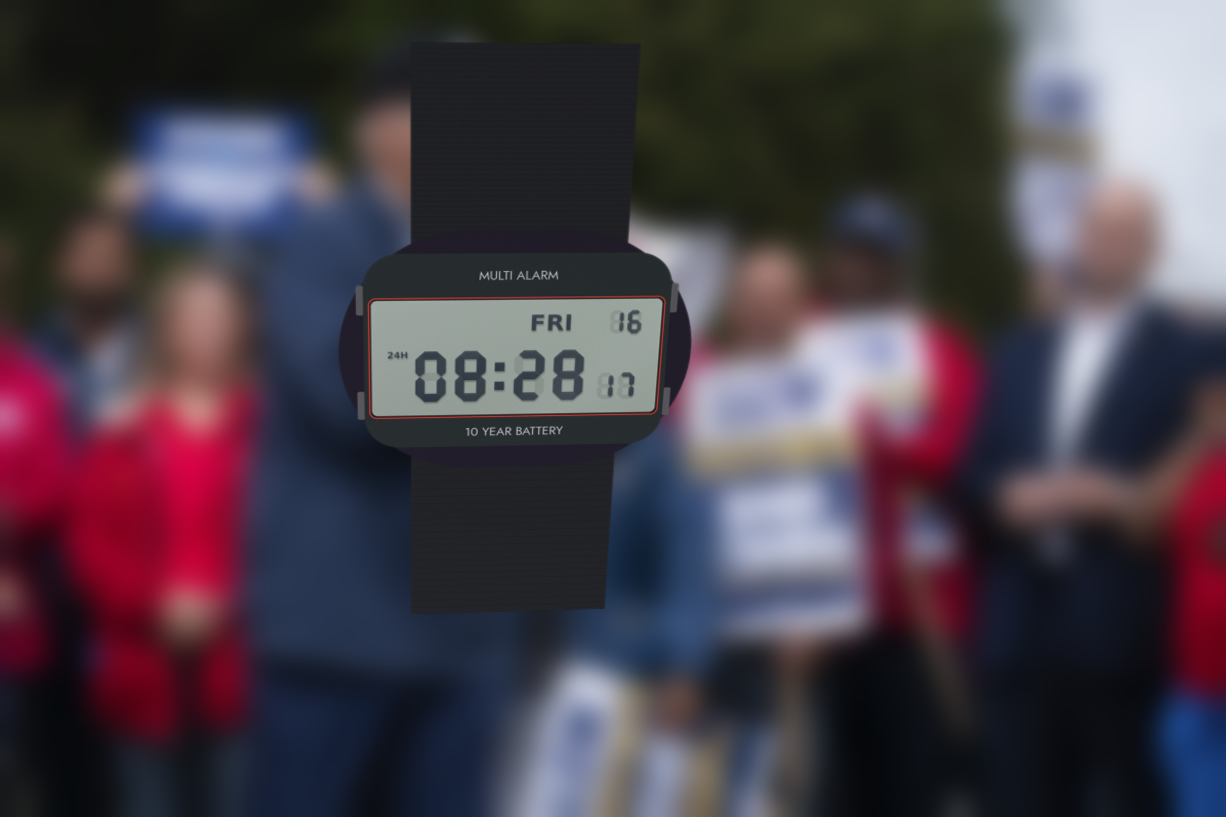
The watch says T08:28:17
